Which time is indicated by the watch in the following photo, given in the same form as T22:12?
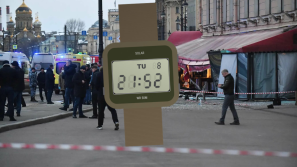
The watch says T21:52
